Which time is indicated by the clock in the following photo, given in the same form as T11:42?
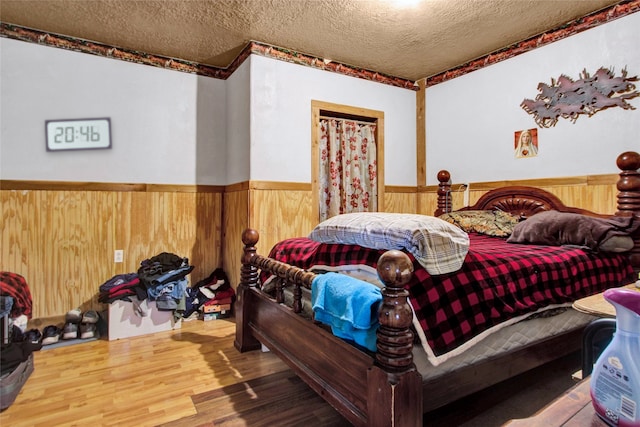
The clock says T20:46
